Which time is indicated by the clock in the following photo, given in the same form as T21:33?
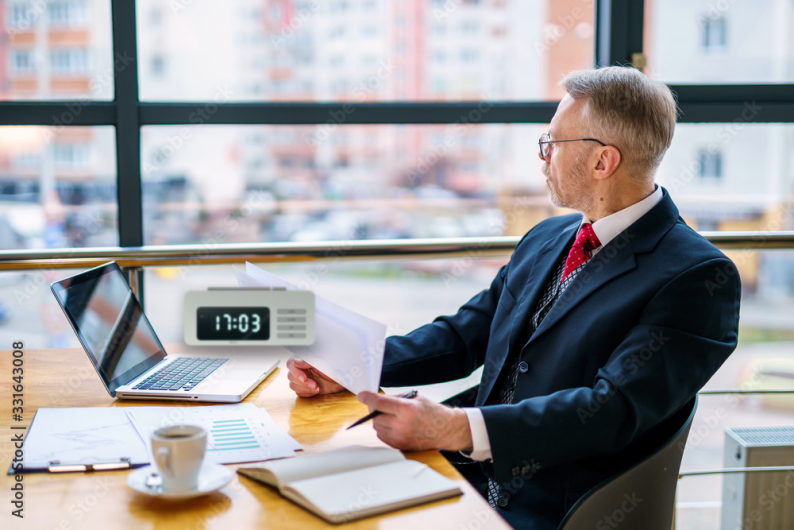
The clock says T17:03
